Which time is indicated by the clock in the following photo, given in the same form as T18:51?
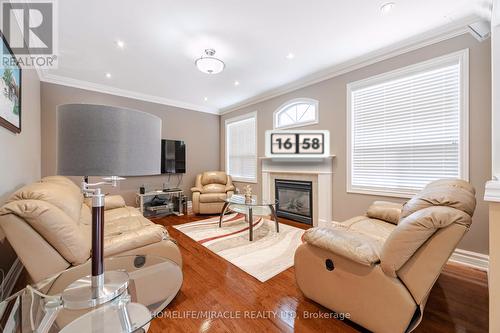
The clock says T16:58
